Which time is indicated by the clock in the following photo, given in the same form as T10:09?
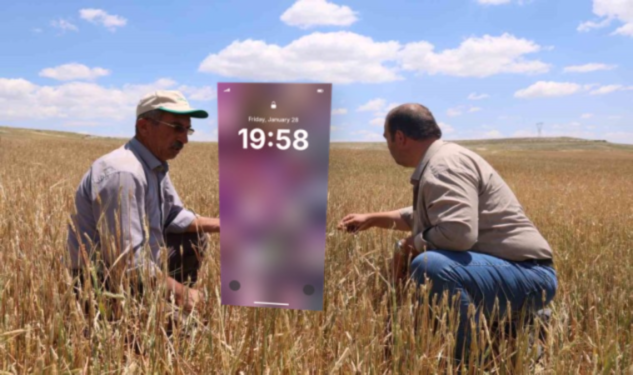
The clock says T19:58
